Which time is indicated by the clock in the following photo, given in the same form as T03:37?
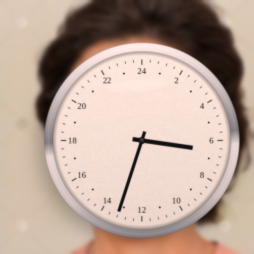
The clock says T06:33
